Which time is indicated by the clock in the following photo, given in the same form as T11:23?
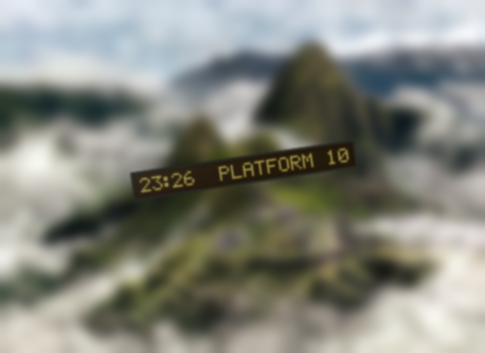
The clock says T23:26
